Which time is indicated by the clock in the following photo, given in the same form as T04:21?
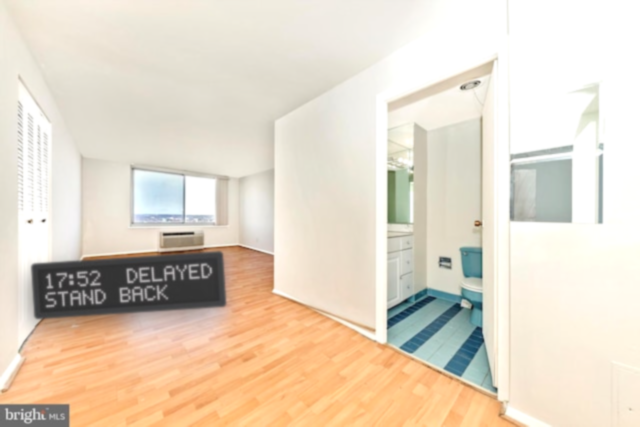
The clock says T17:52
